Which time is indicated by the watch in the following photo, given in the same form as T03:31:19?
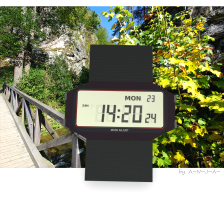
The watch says T14:20:24
